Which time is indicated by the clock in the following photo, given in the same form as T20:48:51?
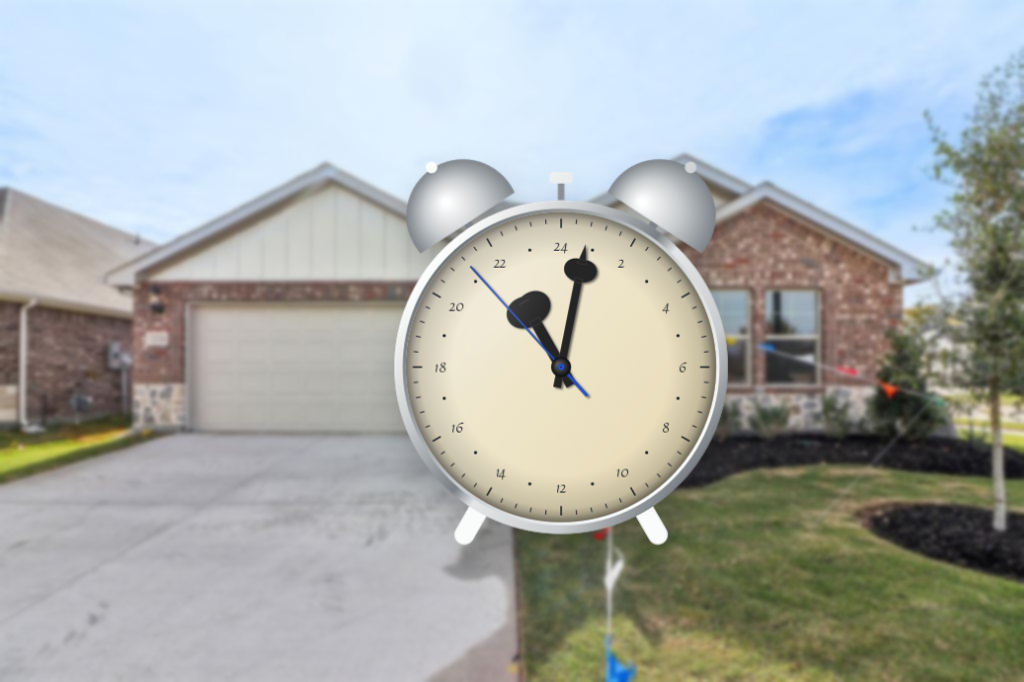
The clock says T22:01:53
